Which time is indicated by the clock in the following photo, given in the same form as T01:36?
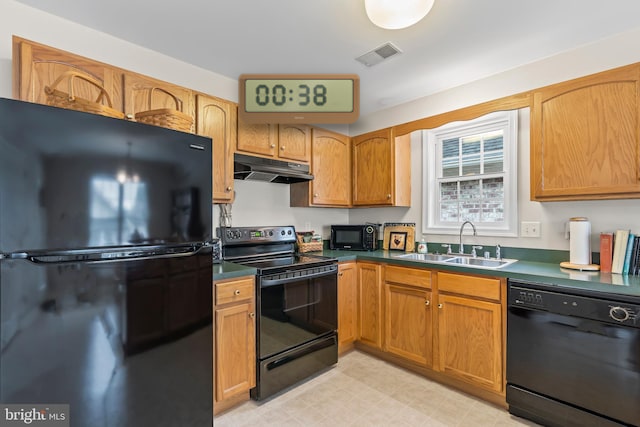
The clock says T00:38
